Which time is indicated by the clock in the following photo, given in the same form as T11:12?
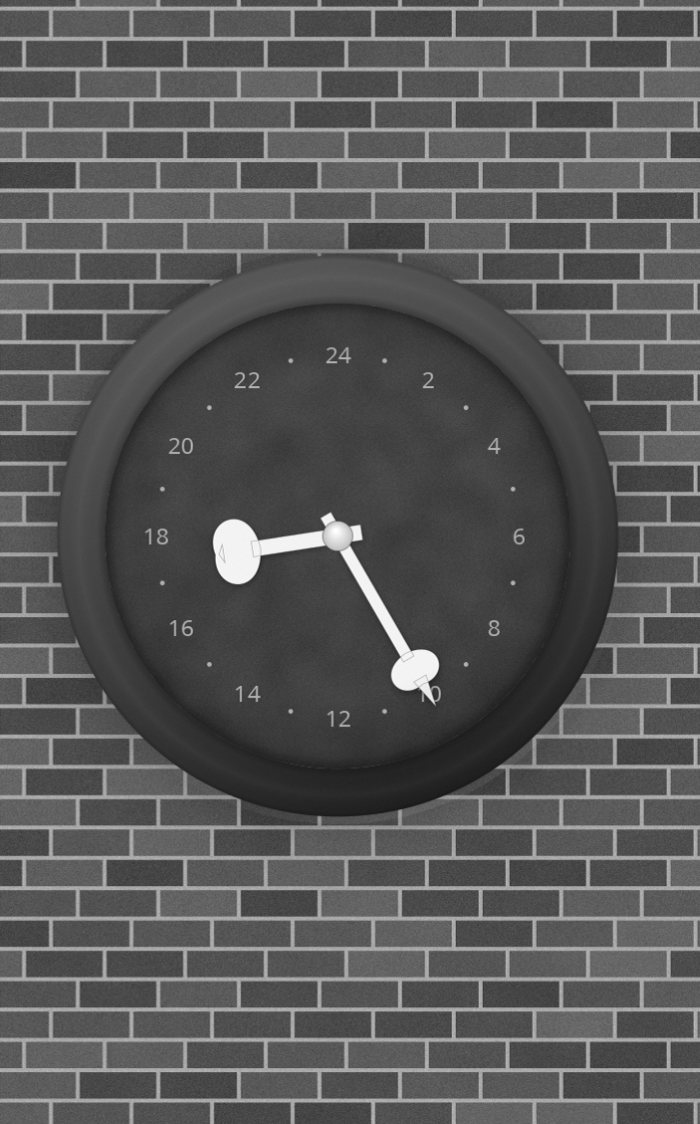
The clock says T17:25
